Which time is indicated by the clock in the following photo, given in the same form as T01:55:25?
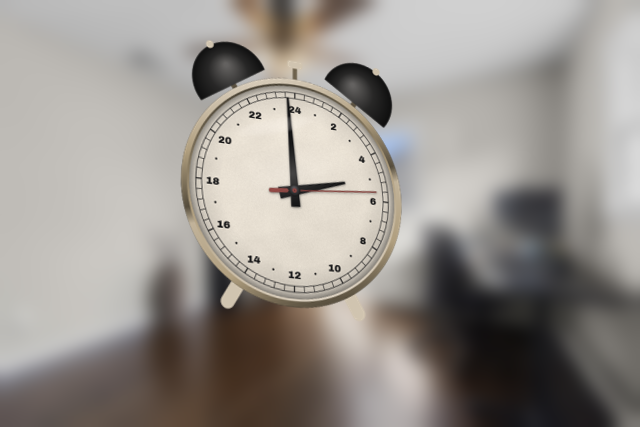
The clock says T04:59:14
